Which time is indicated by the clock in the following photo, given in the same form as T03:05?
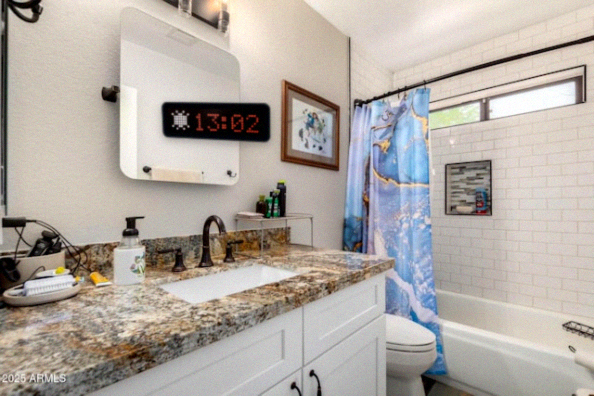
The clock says T13:02
